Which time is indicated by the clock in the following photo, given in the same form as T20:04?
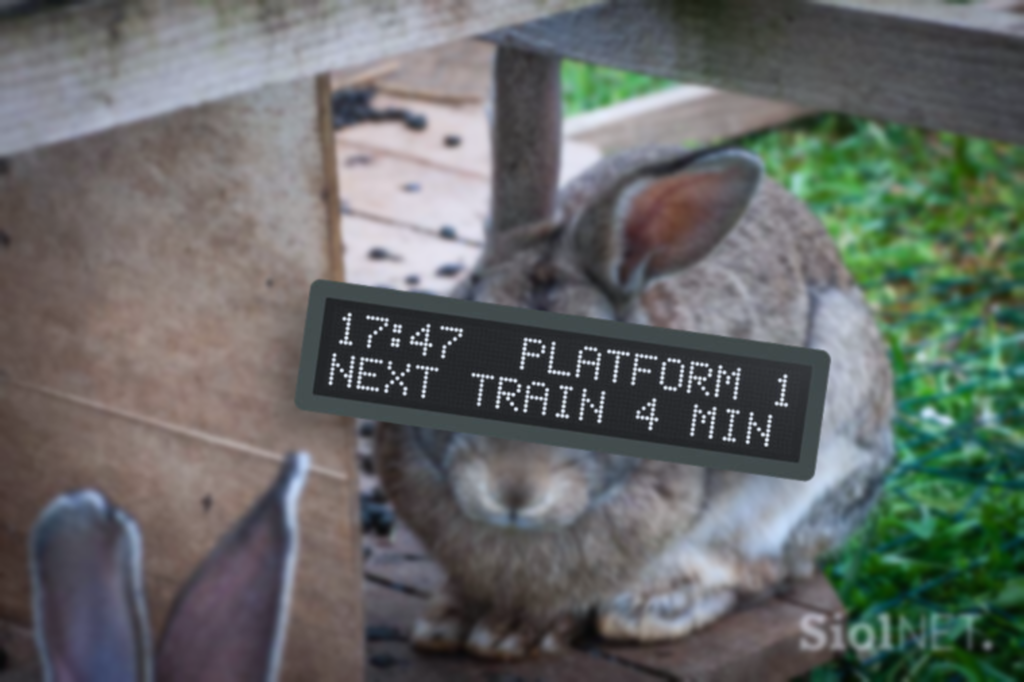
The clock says T17:47
